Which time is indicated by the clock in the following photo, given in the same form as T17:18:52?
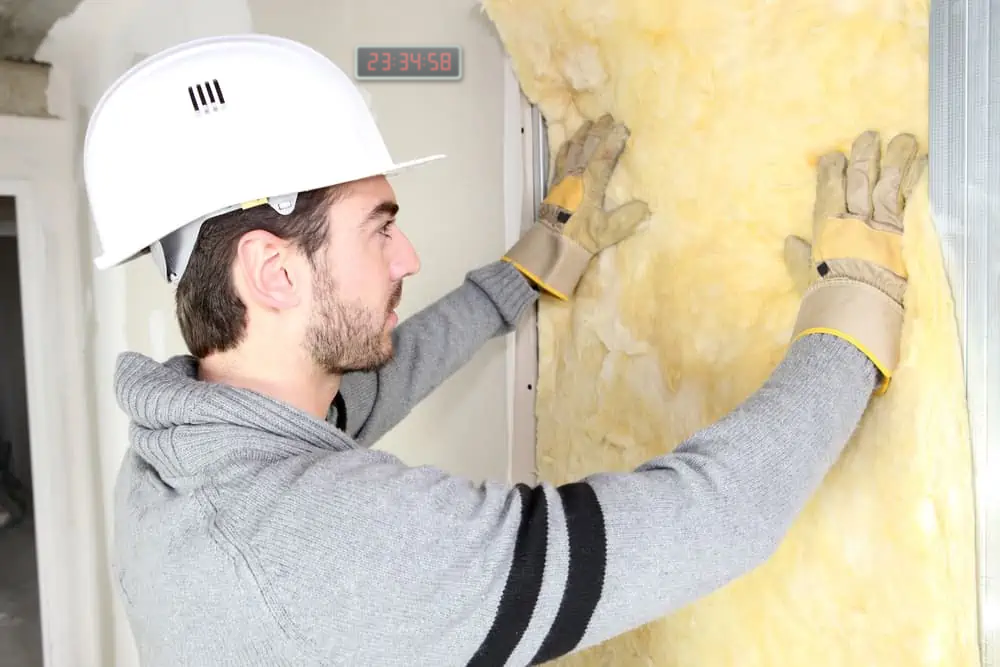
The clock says T23:34:58
